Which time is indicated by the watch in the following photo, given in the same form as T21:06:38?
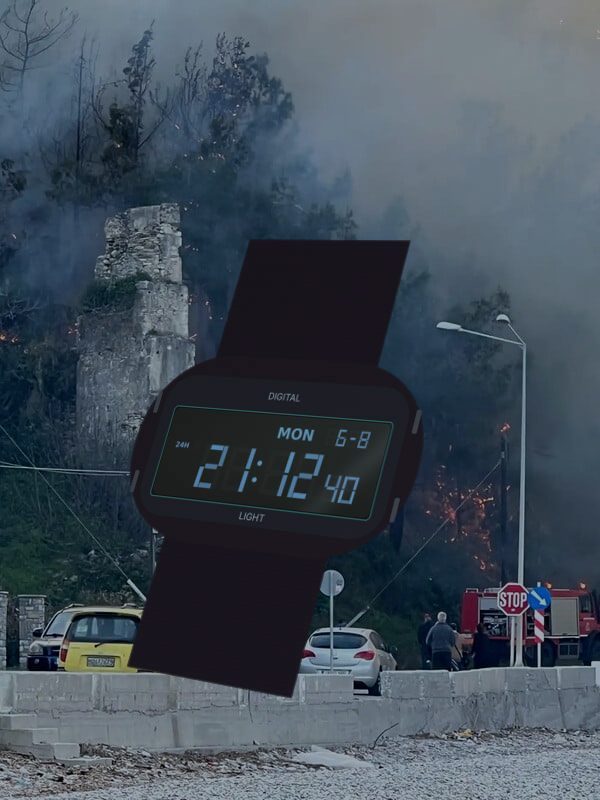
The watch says T21:12:40
